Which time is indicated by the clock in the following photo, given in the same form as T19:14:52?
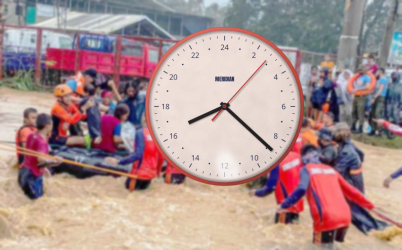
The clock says T16:22:07
